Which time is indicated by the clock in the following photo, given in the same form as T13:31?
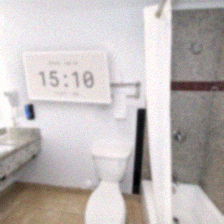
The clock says T15:10
